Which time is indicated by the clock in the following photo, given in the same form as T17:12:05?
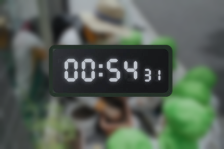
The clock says T00:54:31
